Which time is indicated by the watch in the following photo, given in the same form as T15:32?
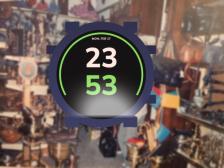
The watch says T23:53
